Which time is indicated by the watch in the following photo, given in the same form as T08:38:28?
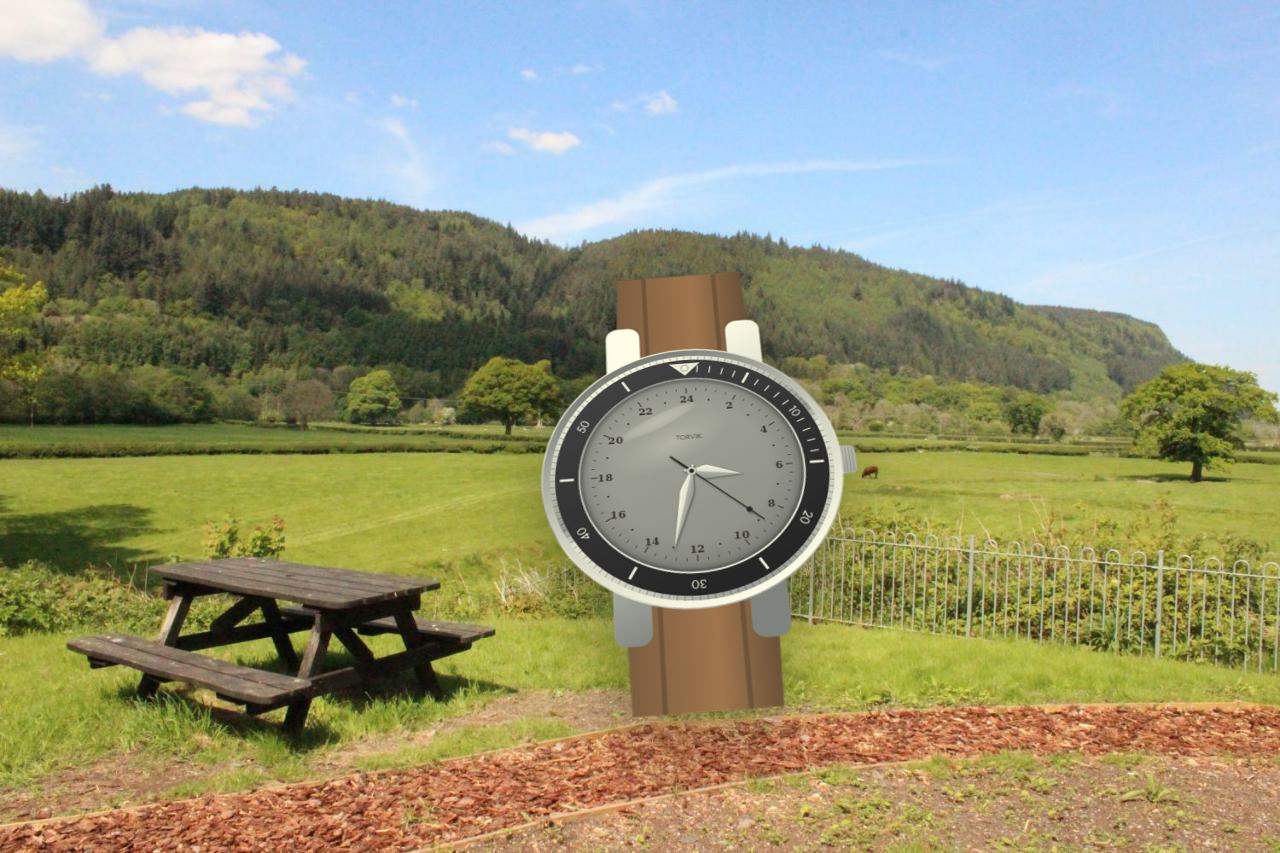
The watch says T06:32:22
